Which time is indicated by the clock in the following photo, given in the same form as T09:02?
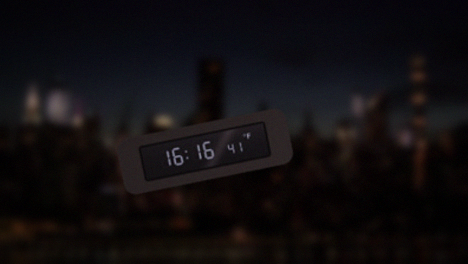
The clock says T16:16
